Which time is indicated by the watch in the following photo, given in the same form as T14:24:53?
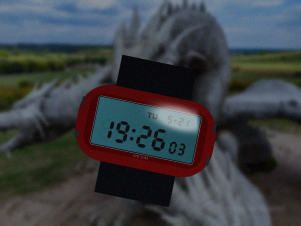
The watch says T19:26:03
